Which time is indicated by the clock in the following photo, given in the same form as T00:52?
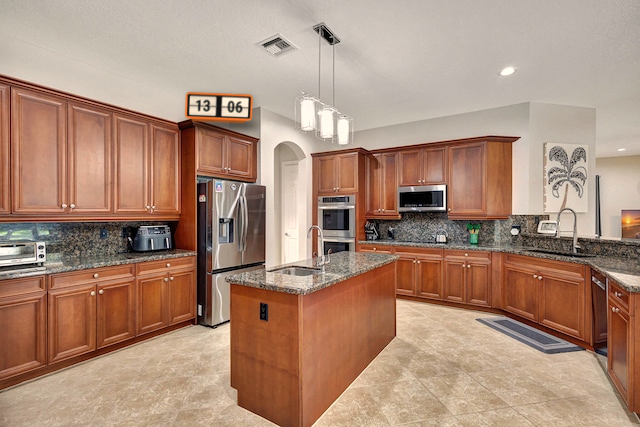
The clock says T13:06
